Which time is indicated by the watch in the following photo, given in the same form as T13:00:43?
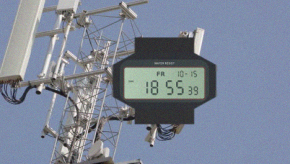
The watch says T18:55:39
